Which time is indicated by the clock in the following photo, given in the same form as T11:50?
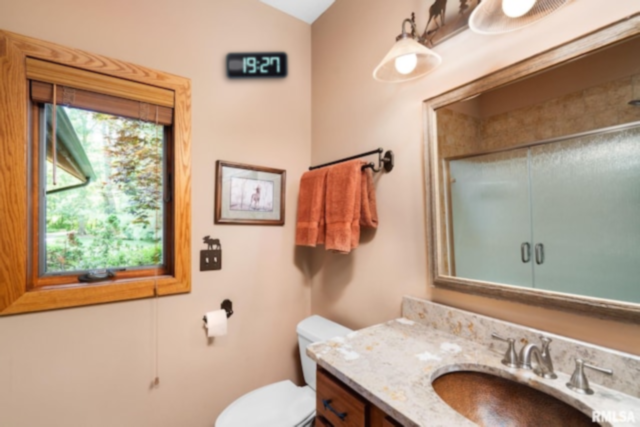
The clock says T19:27
